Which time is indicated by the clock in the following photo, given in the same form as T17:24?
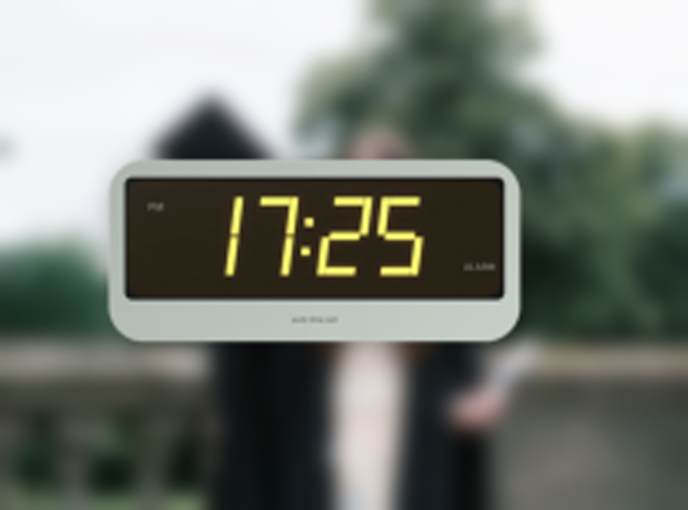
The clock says T17:25
